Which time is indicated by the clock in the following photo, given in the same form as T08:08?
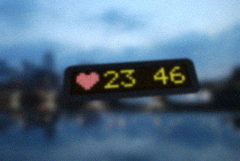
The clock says T23:46
